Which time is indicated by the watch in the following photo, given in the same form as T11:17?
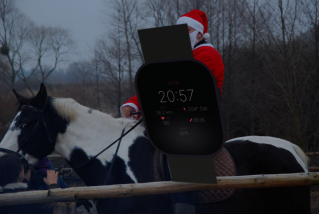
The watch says T20:57
